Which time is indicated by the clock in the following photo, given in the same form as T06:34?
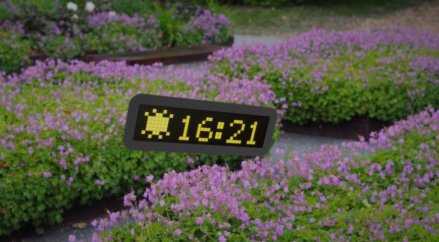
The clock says T16:21
